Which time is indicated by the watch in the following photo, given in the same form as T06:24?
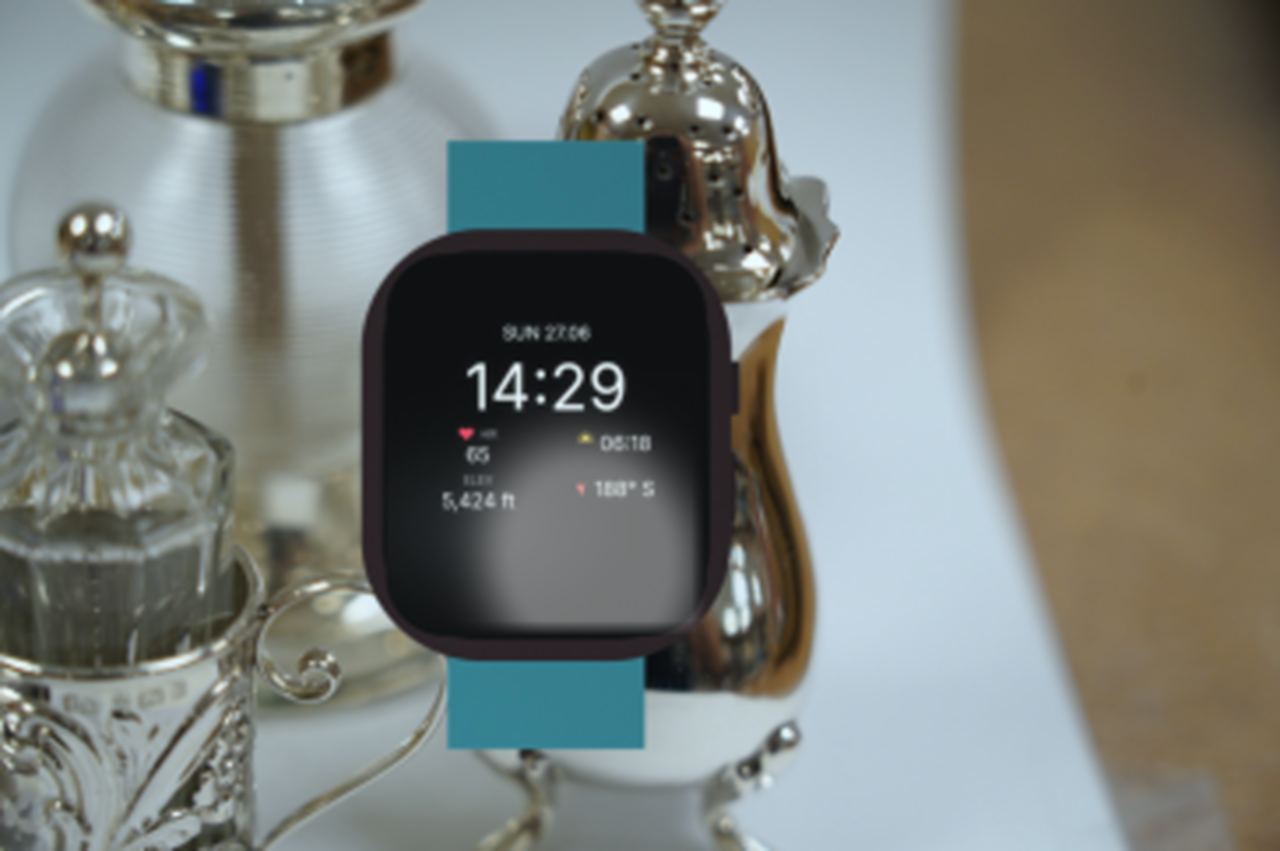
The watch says T14:29
